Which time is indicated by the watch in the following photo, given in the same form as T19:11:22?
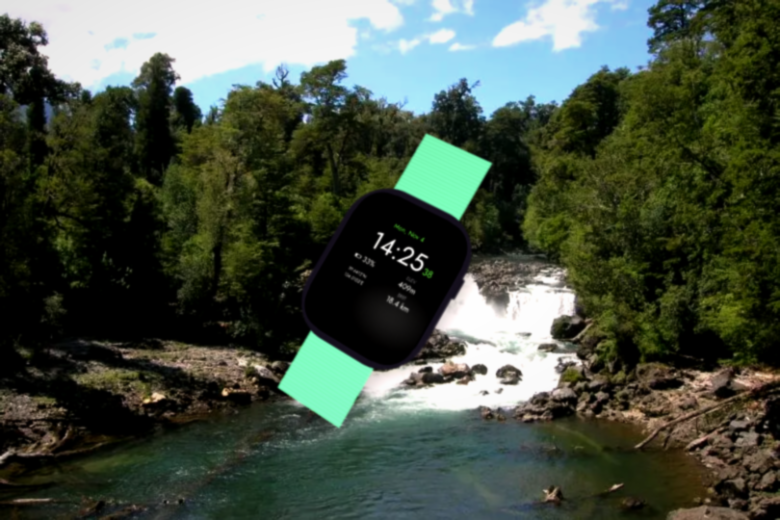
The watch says T14:25:38
